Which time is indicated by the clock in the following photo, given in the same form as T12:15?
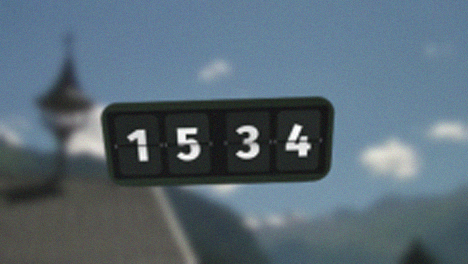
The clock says T15:34
